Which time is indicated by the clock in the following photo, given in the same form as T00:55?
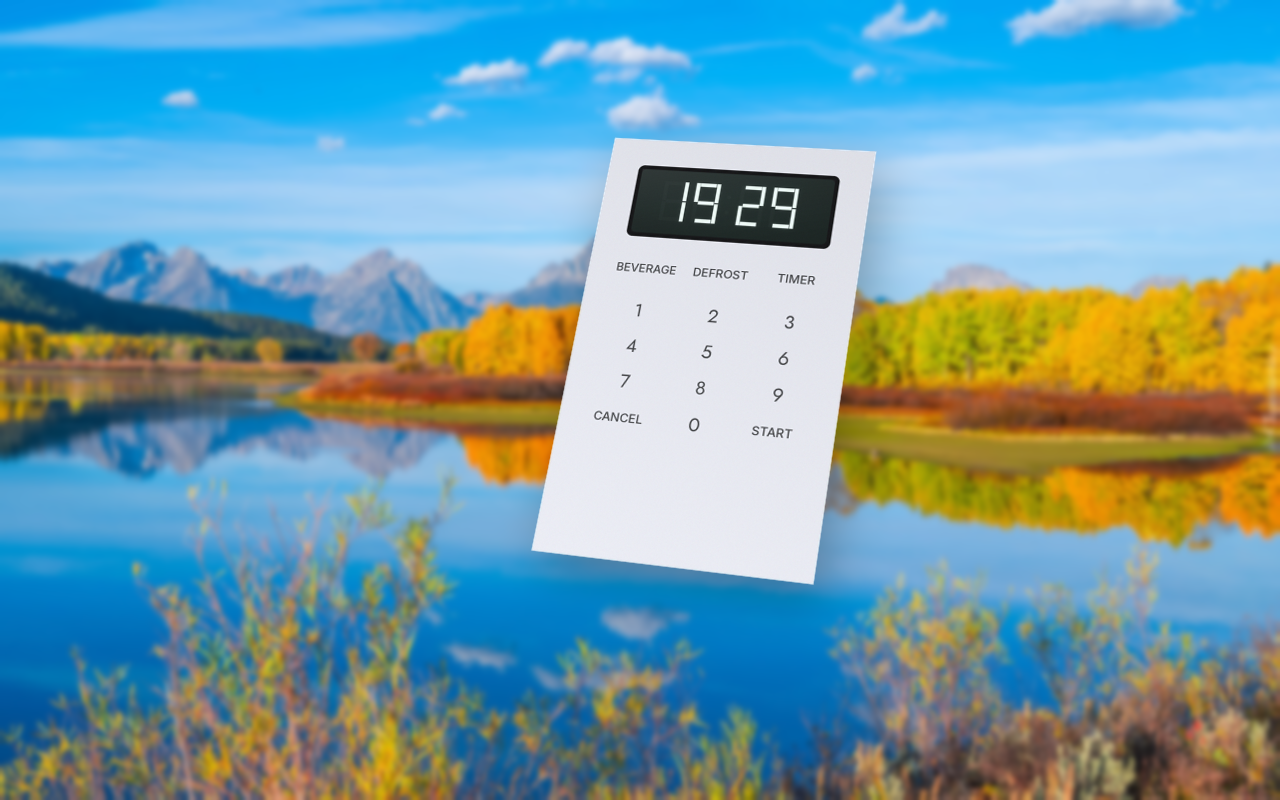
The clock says T19:29
